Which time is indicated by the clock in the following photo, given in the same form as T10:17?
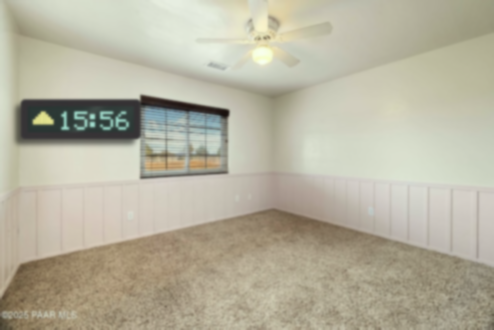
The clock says T15:56
